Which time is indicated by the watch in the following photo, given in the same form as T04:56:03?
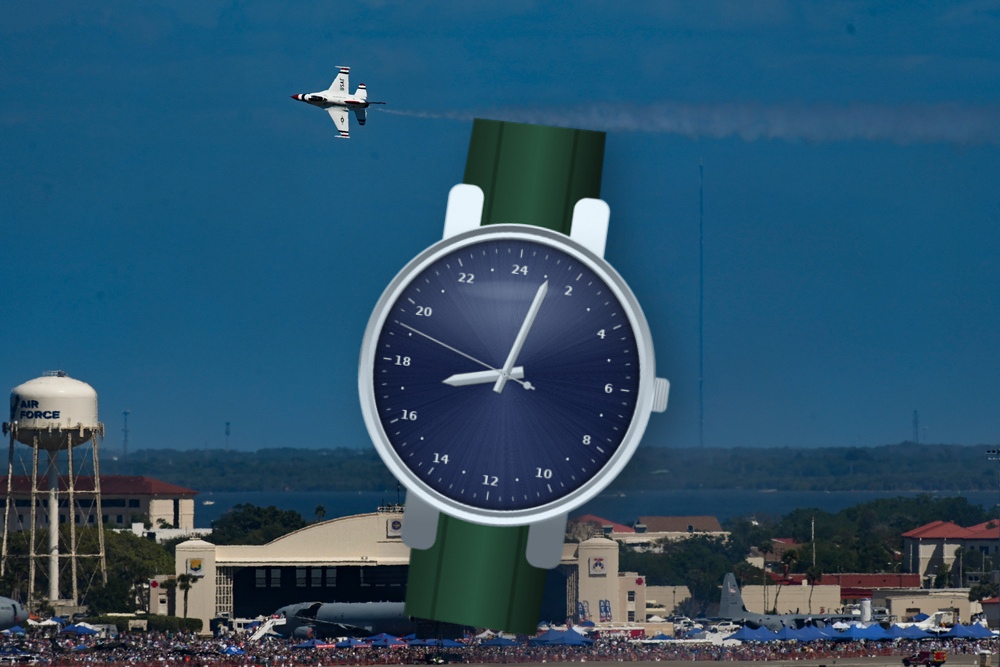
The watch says T17:02:48
